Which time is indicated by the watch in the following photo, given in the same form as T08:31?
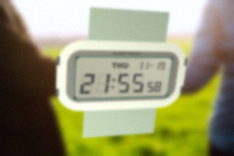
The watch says T21:55
